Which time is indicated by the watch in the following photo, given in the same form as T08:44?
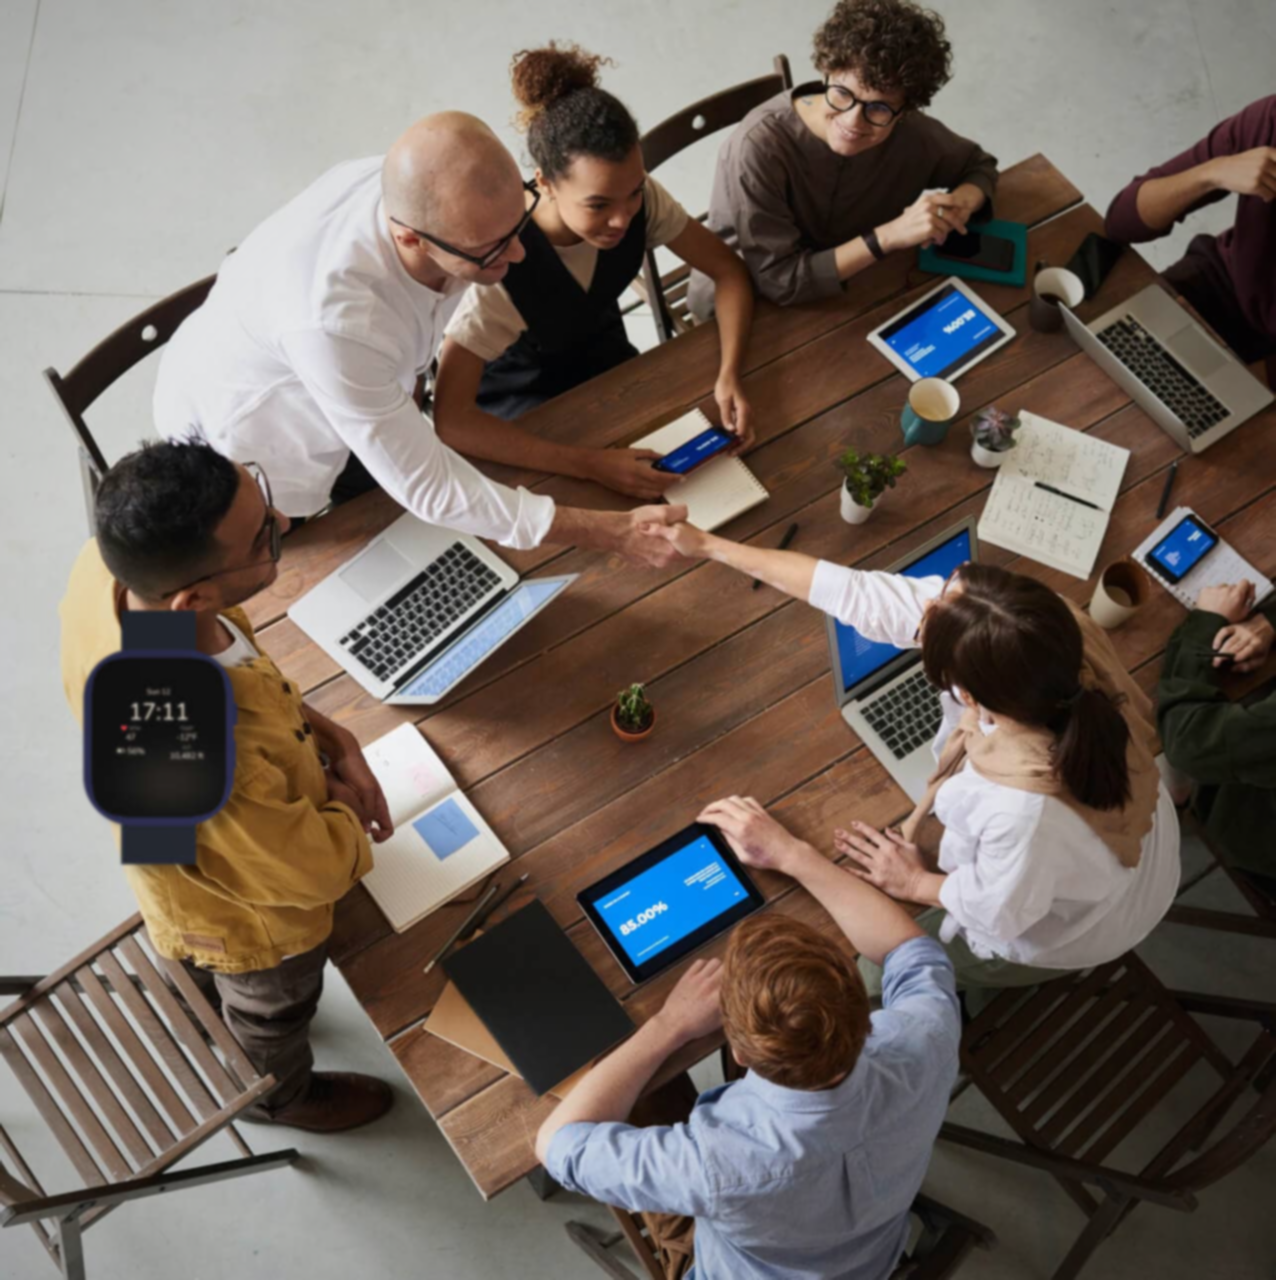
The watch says T17:11
